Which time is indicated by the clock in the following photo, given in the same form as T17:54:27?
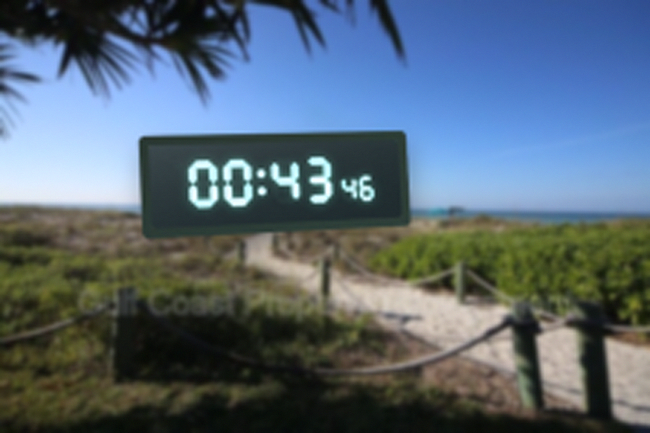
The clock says T00:43:46
